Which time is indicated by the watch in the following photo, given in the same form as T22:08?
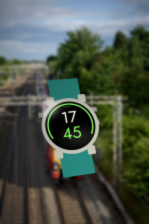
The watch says T17:45
